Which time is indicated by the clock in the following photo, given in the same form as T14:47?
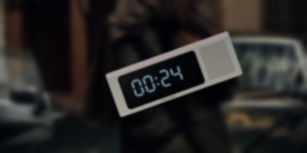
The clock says T00:24
